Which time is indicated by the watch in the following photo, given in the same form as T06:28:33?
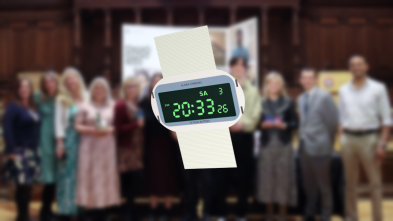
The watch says T20:33:26
